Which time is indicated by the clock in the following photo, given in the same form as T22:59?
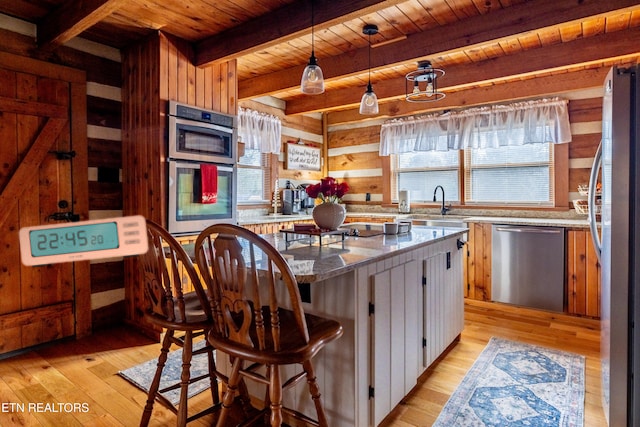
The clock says T22:45
